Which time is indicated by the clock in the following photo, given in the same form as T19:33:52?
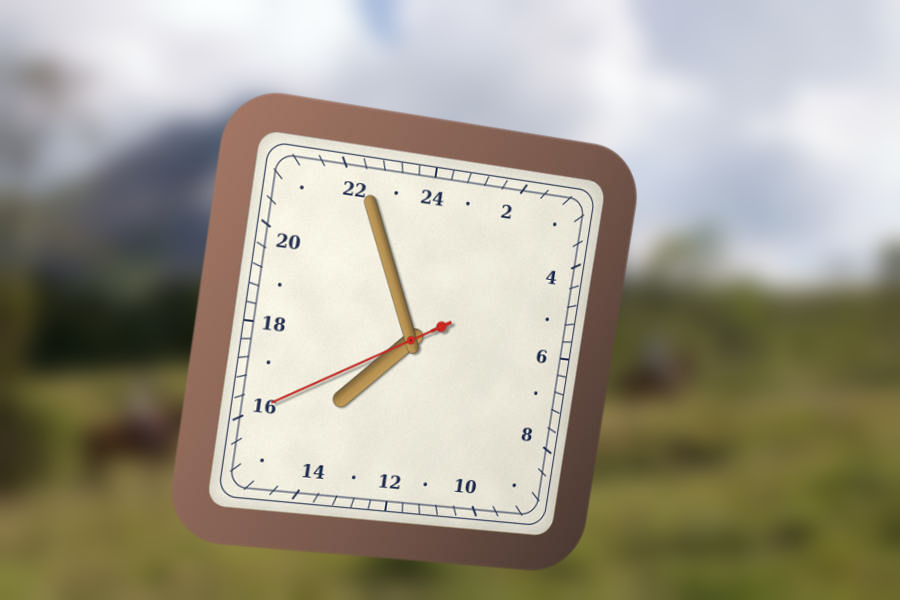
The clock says T14:55:40
